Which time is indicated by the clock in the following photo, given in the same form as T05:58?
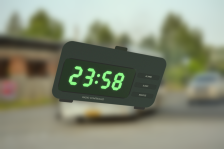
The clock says T23:58
